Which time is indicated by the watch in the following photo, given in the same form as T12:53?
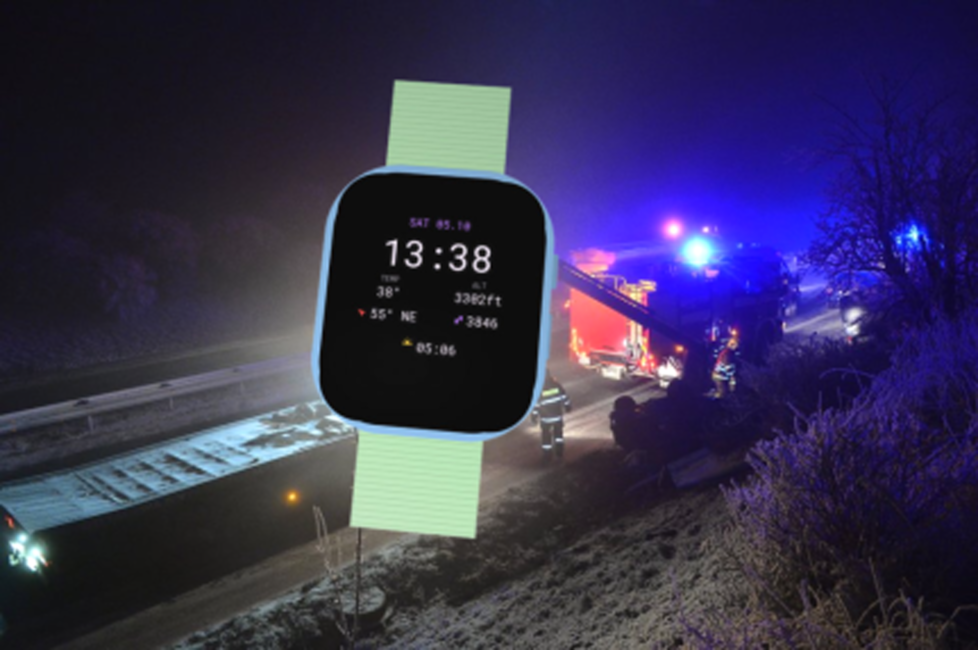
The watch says T13:38
